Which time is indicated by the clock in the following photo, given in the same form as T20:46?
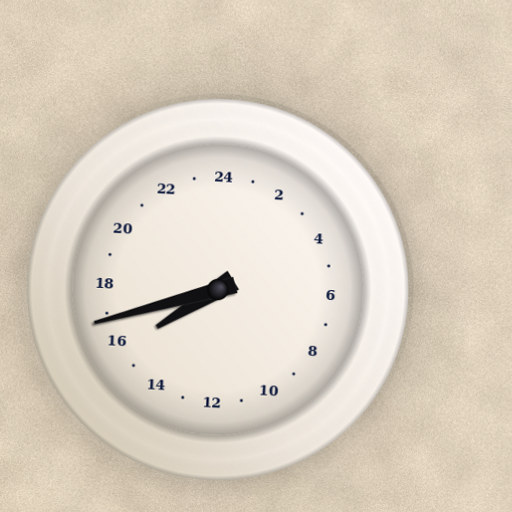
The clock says T15:42
